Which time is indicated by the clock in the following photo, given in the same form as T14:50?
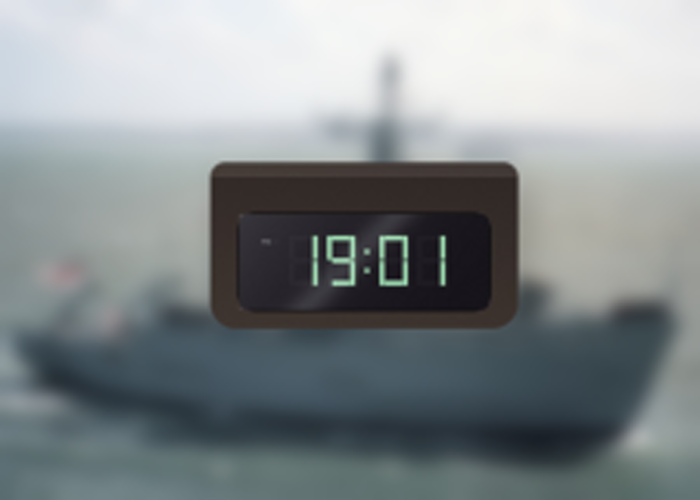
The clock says T19:01
